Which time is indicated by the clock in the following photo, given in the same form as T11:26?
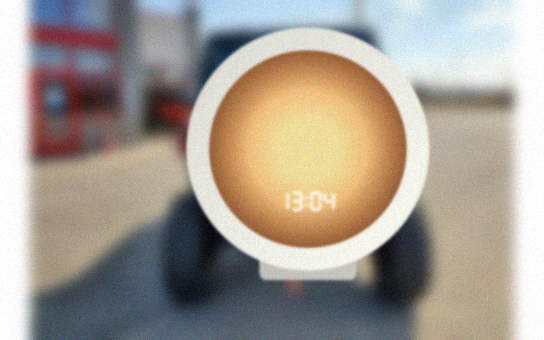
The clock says T13:04
